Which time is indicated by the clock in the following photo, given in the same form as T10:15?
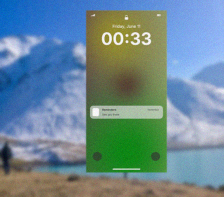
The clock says T00:33
